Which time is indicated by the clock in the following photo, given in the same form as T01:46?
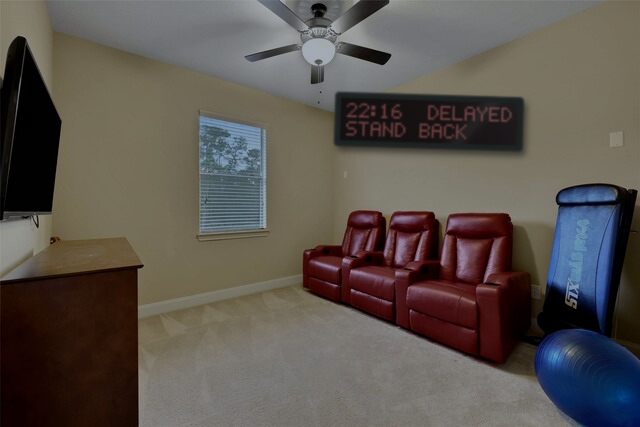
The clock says T22:16
